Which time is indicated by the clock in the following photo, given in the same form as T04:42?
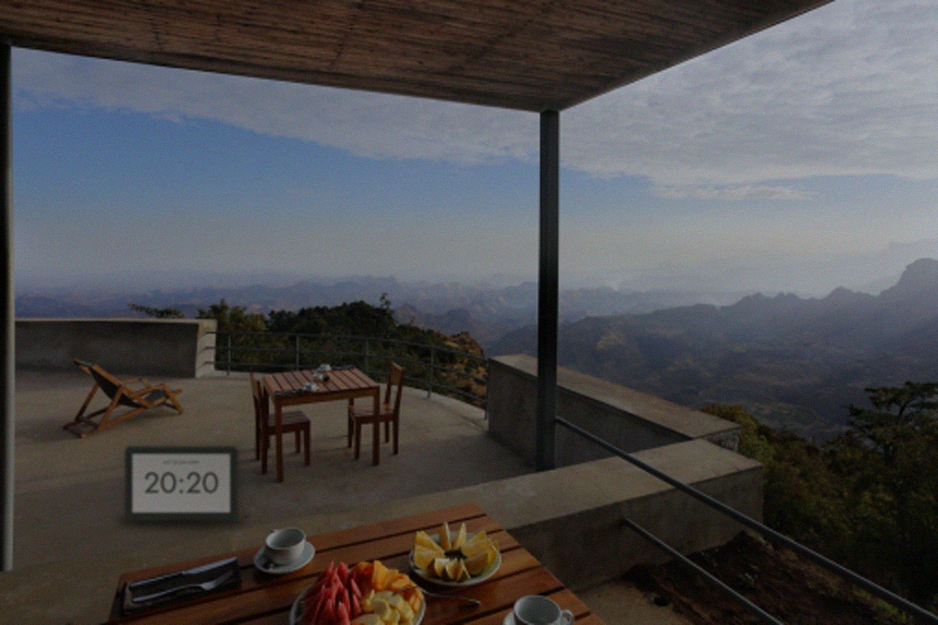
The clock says T20:20
